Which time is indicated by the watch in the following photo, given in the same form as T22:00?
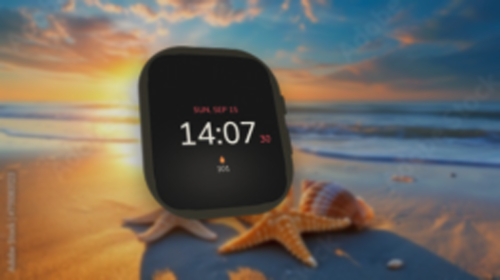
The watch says T14:07
